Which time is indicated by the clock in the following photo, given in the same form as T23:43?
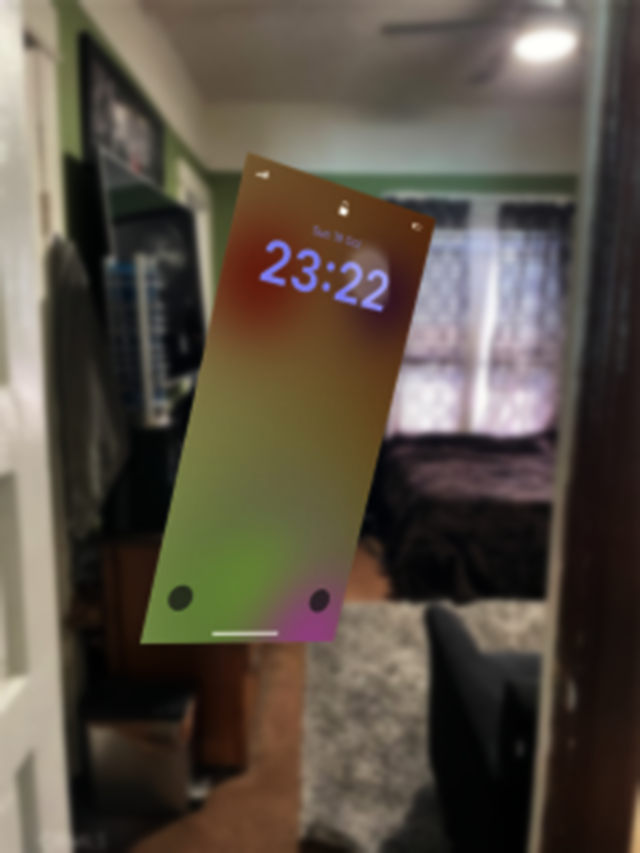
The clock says T23:22
